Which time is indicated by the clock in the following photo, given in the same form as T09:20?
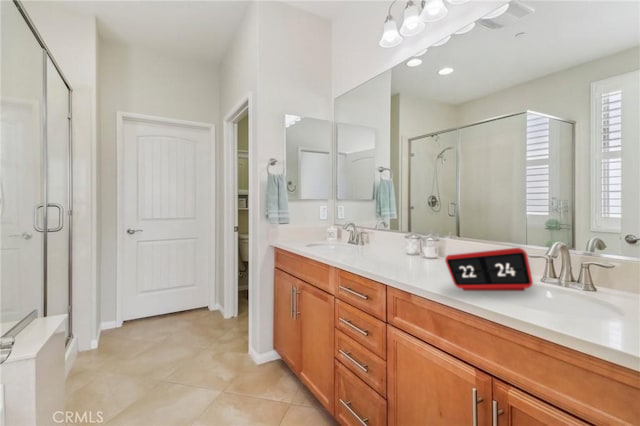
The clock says T22:24
